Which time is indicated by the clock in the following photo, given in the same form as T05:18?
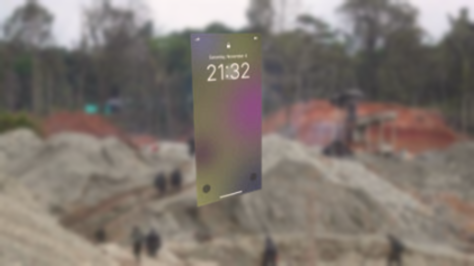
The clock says T21:32
